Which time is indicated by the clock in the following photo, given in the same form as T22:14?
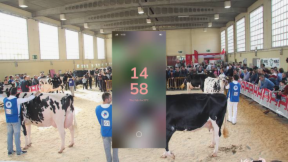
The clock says T14:58
